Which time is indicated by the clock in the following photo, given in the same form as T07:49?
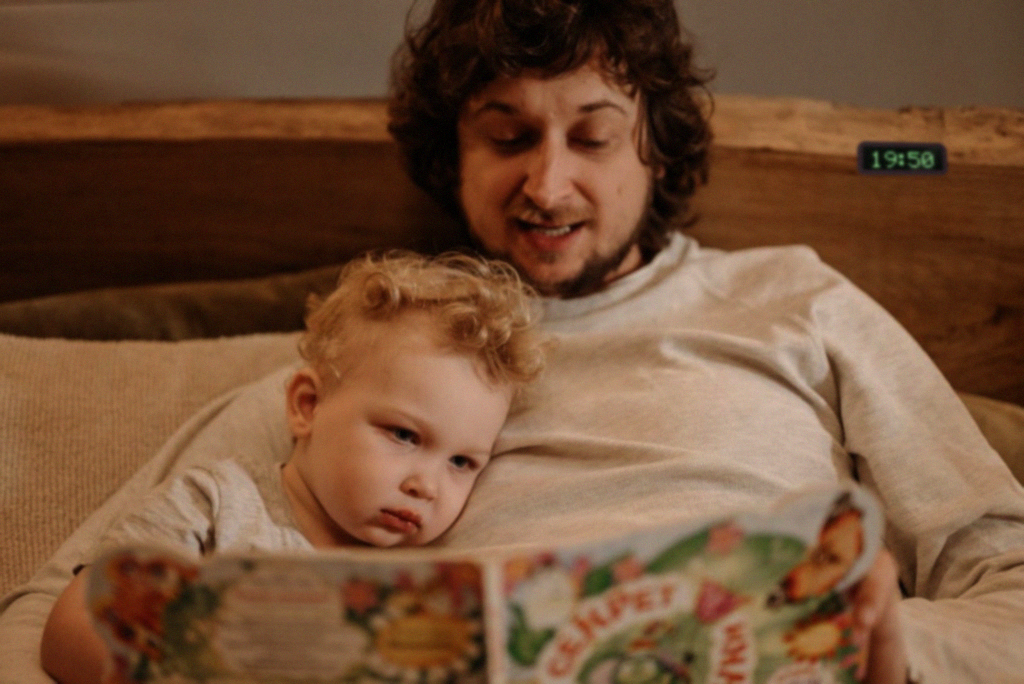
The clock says T19:50
